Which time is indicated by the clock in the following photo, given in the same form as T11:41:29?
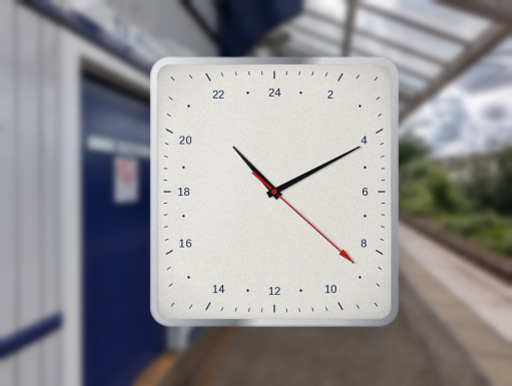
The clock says T21:10:22
